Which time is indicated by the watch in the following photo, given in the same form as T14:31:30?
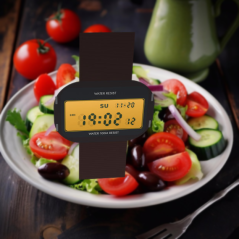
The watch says T19:02:12
